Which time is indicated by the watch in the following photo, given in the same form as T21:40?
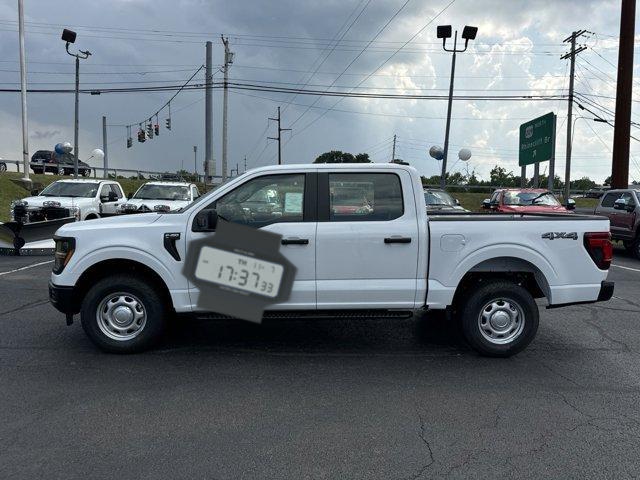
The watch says T17:37
